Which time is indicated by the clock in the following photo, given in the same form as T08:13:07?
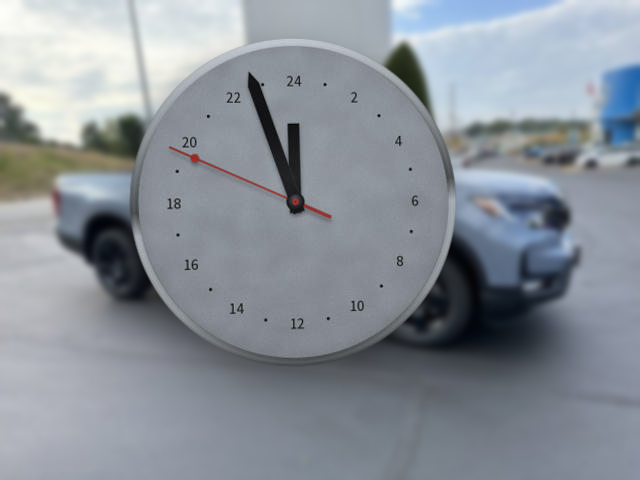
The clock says T23:56:49
